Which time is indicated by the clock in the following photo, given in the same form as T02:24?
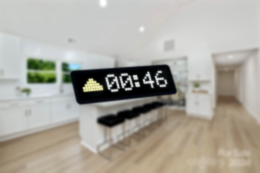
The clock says T00:46
